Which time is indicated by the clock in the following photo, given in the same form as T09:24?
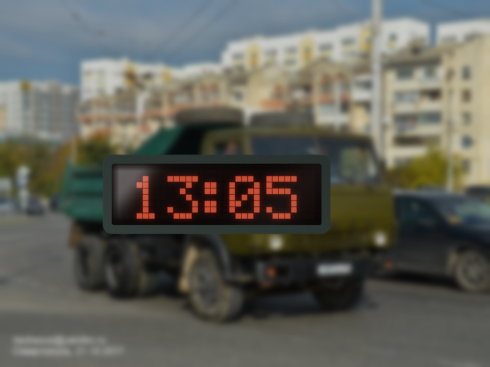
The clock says T13:05
